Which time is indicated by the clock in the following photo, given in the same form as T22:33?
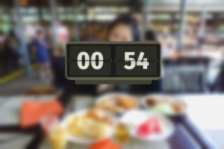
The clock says T00:54
